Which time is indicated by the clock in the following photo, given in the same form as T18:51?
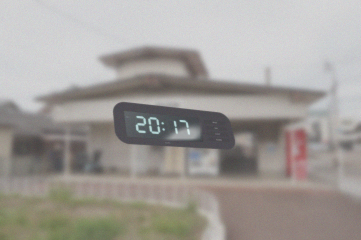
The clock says T20:17
